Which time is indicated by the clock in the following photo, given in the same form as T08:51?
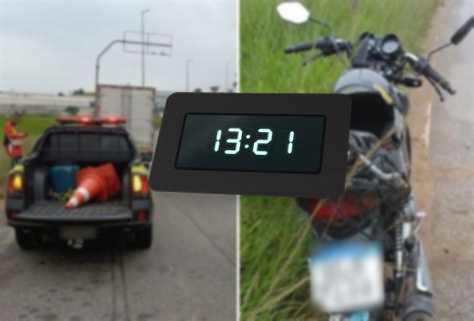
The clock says T13:21
